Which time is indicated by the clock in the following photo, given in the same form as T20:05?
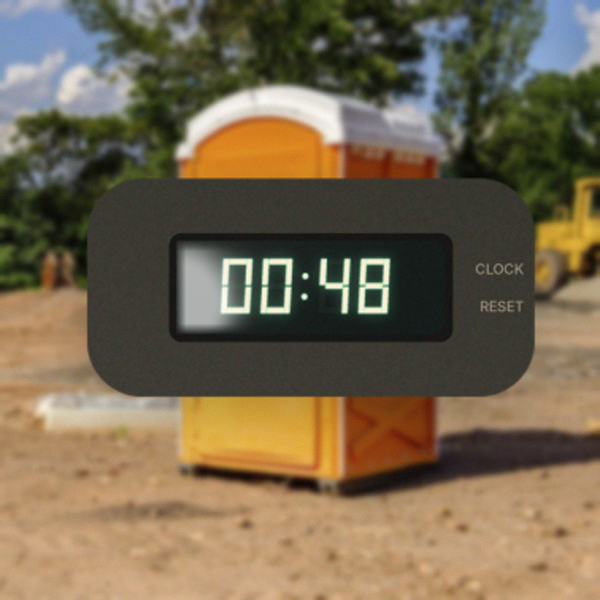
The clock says T00:48
